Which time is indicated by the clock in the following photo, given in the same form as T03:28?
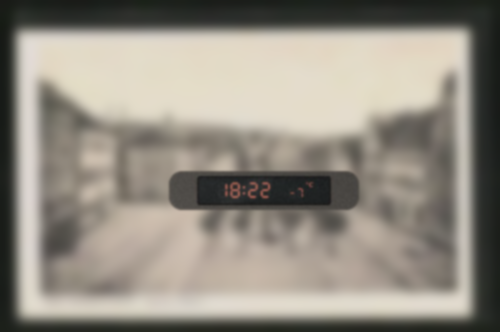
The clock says T18:22
